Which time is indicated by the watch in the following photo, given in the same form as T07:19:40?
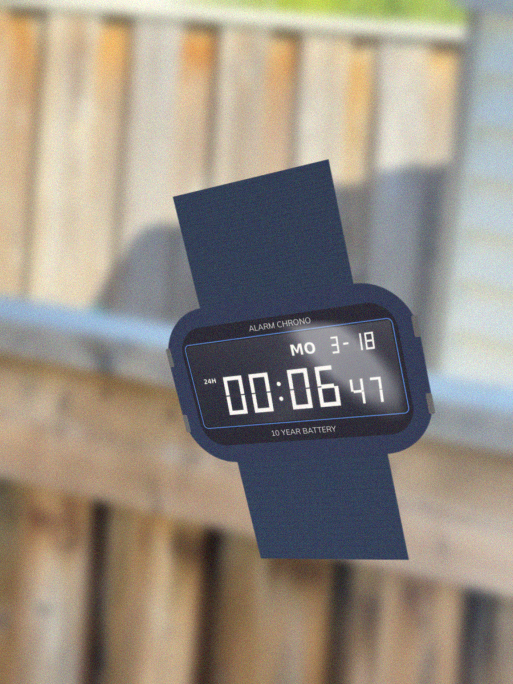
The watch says T00:06:47
